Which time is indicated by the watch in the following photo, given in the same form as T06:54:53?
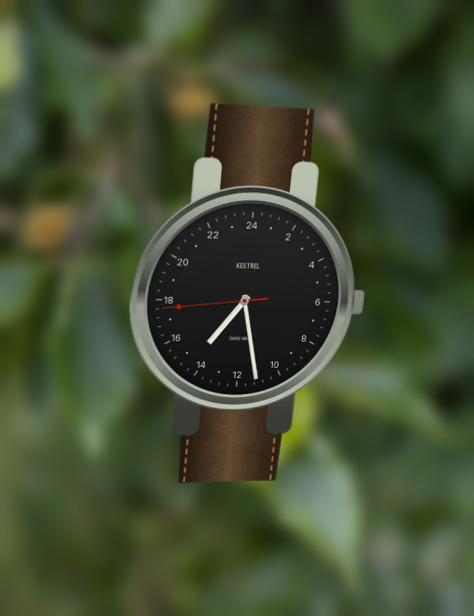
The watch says T14:27:44
